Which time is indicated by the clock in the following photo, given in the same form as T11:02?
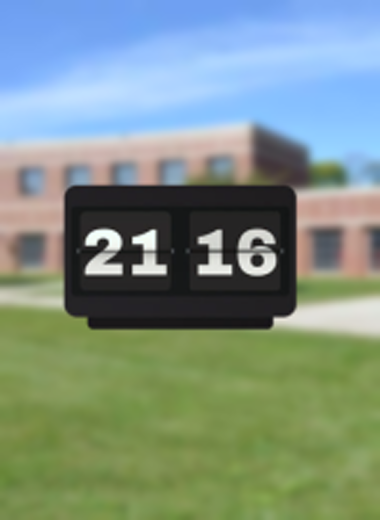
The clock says T21:16
